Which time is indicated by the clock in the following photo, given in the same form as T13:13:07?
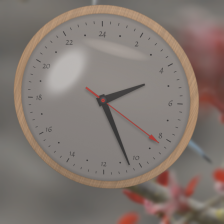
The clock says T04:26:21
